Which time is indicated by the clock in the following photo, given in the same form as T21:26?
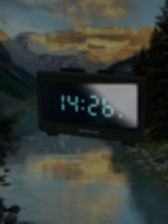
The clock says T14:26
